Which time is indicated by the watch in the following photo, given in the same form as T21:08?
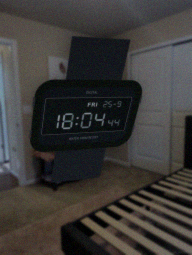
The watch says T18:04
